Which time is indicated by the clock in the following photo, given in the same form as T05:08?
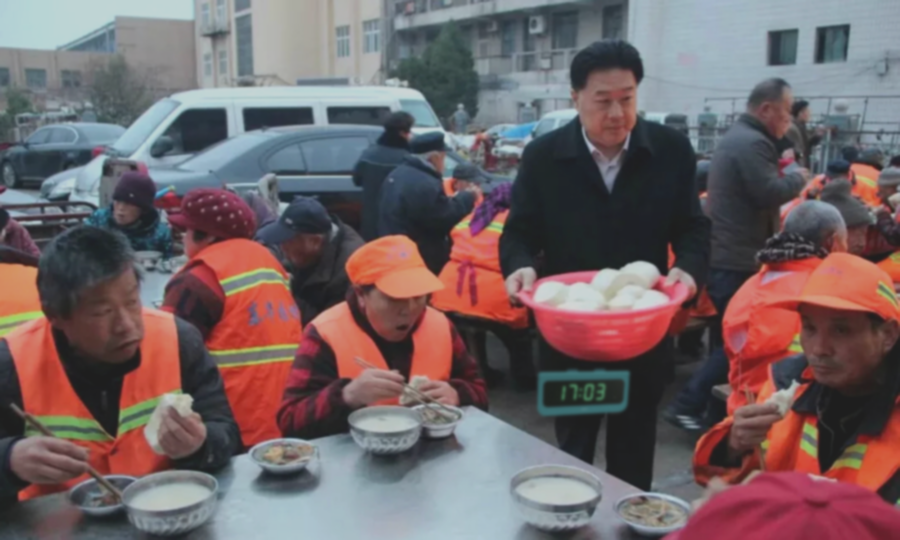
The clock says T17:03
